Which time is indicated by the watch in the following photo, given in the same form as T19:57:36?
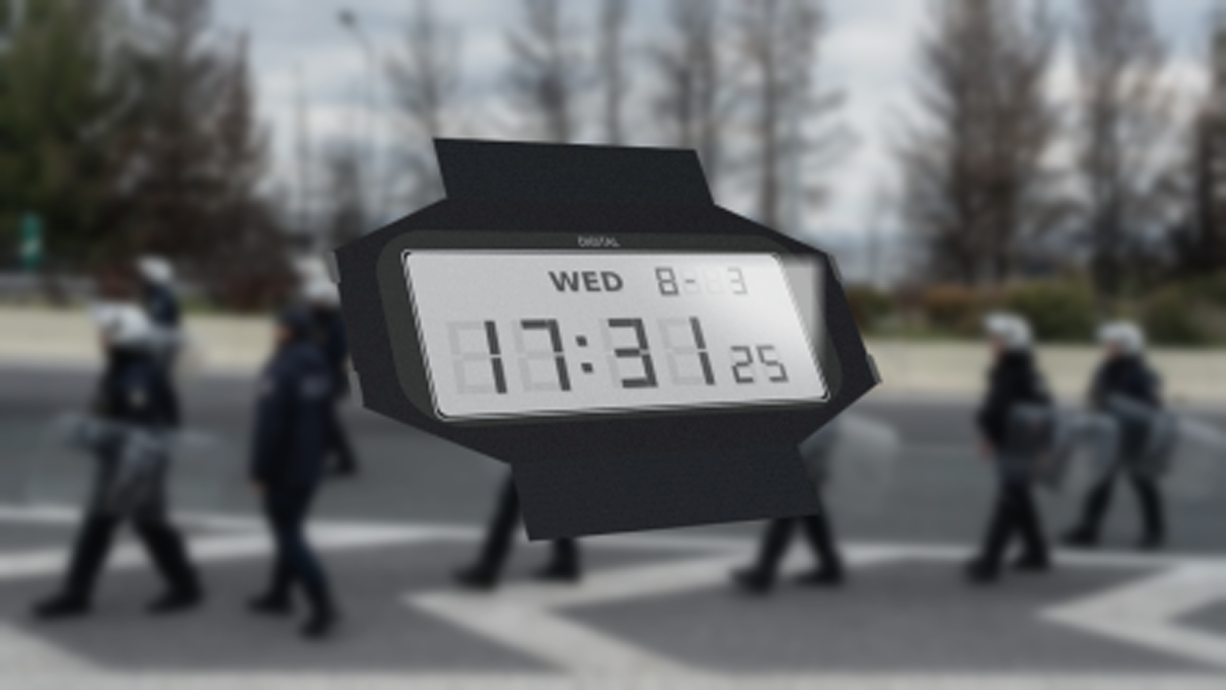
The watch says T17:31:25
